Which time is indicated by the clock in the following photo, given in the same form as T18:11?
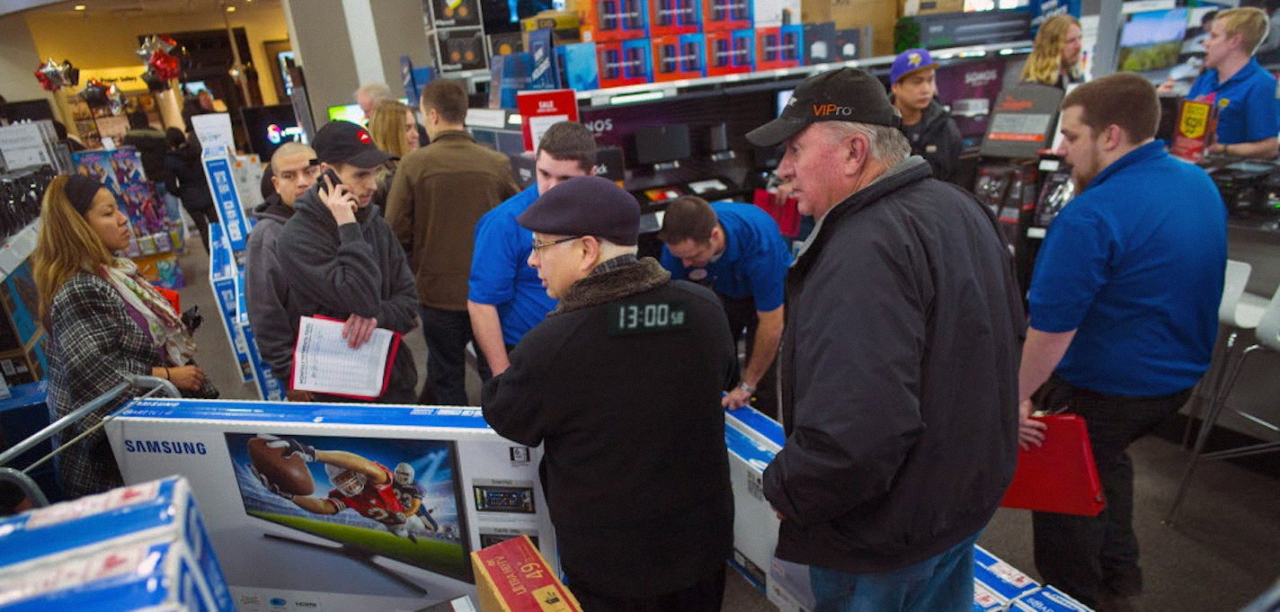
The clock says T13:00
